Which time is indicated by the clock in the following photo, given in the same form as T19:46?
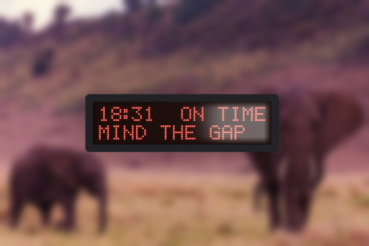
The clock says T18:31
